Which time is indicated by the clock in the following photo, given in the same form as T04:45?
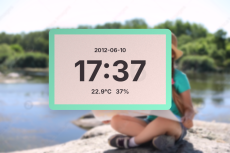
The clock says T17:37
